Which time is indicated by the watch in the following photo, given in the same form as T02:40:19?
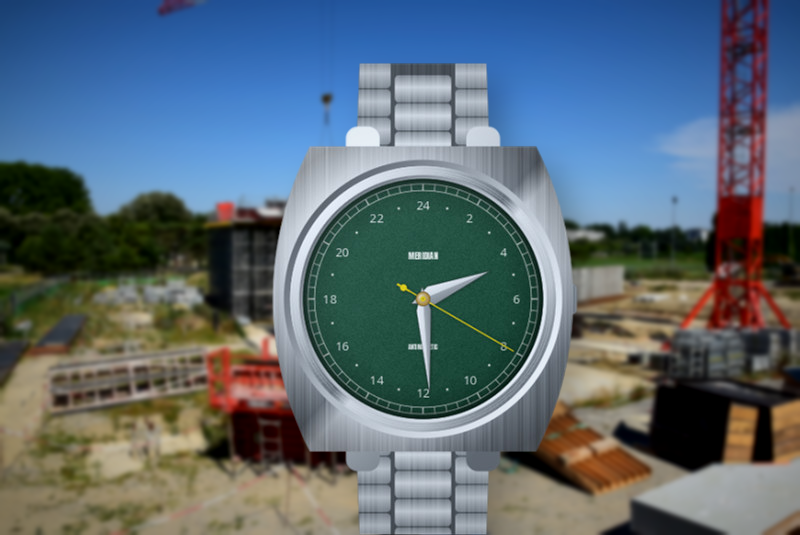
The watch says T04:29:20
